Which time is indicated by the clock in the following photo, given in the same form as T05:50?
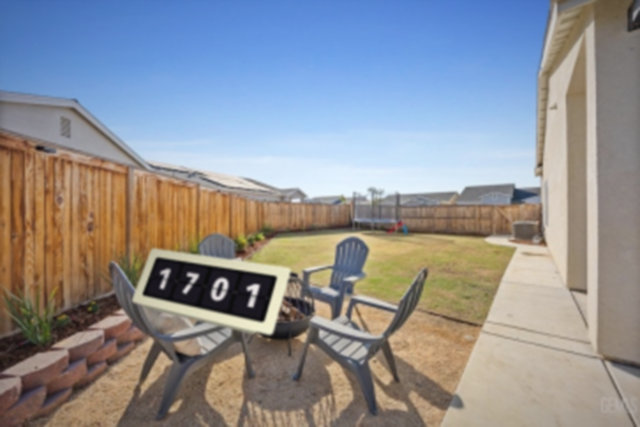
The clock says T17:01
